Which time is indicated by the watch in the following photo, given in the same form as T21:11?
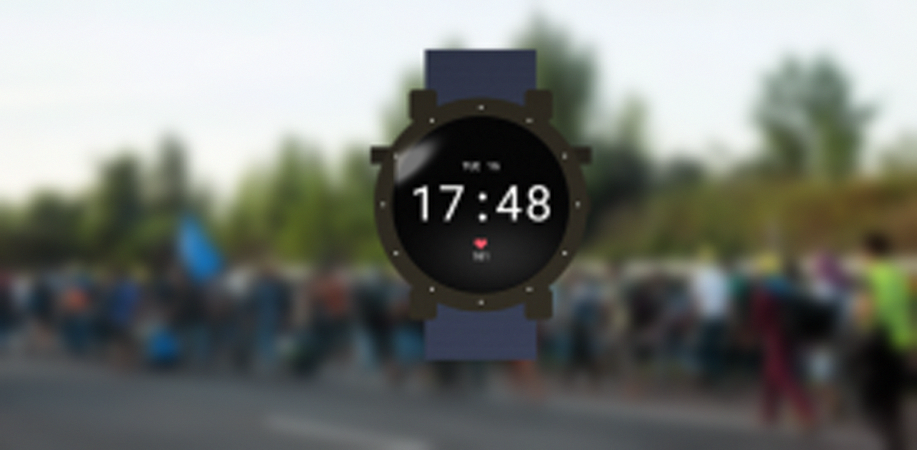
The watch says T17:48
